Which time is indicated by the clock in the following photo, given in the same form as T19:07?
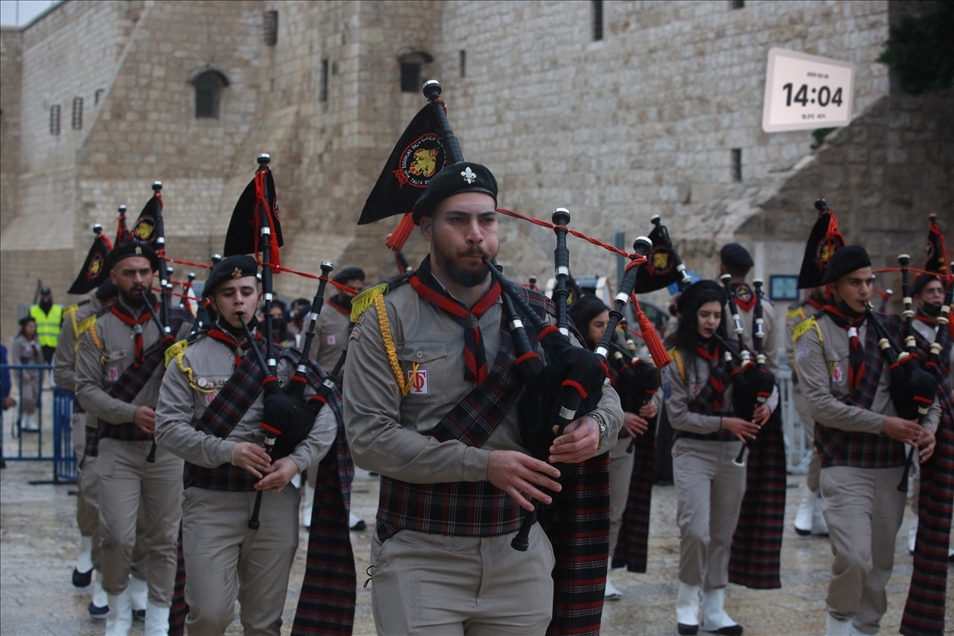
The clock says T14:04
